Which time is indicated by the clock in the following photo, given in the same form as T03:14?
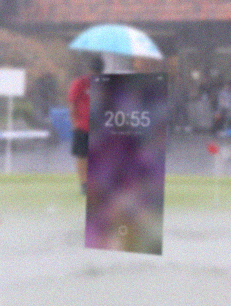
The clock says T20:55
